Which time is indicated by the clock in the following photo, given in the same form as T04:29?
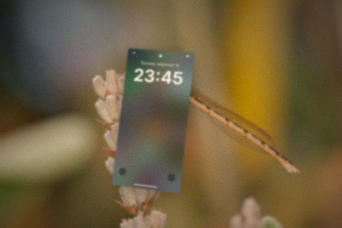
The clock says T23:45
